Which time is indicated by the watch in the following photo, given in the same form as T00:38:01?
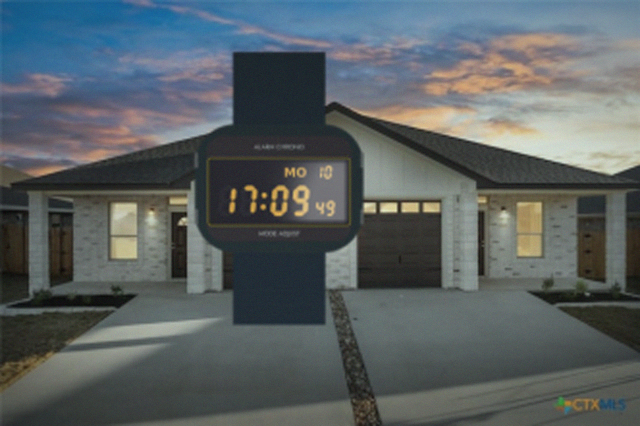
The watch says T17:09:49
